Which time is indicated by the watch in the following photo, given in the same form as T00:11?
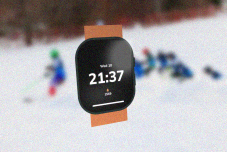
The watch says T21:37
